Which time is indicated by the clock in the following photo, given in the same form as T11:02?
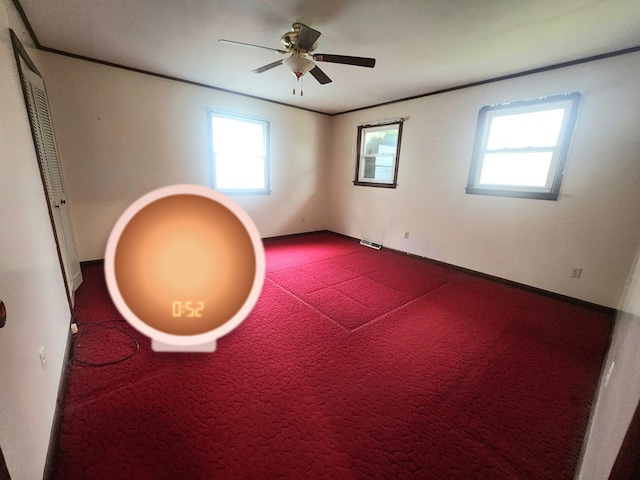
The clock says T00:52
